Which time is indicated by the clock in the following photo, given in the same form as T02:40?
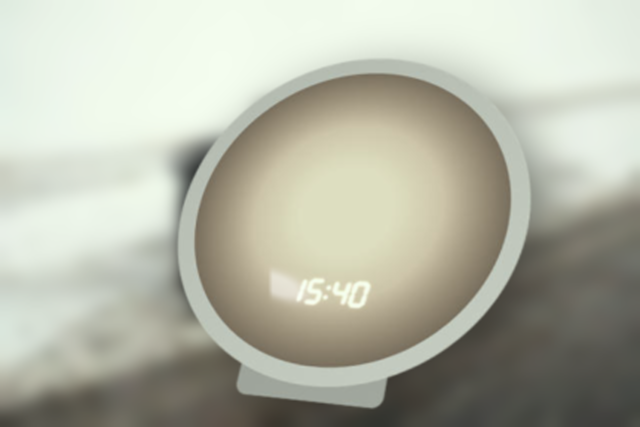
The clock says T15:40
